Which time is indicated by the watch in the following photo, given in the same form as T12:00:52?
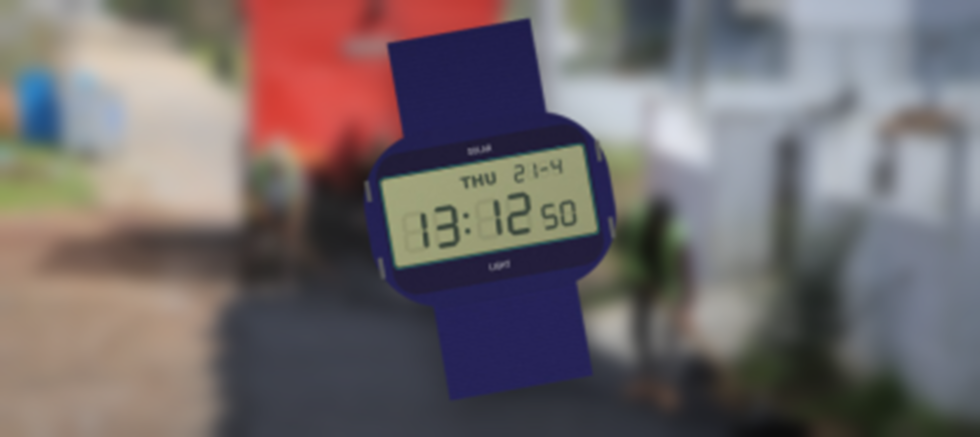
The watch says T13:12:50
